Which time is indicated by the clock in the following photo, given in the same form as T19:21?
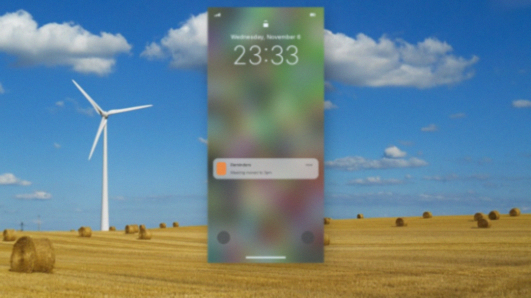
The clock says T23:33
